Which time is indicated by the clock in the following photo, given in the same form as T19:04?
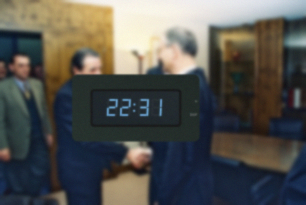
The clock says T22:31
